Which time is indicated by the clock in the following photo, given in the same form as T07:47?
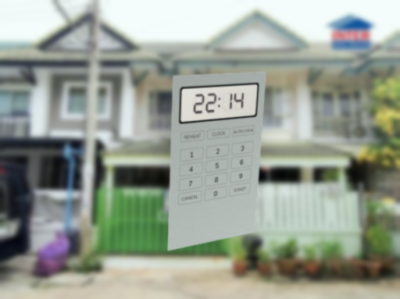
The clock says T22:14
